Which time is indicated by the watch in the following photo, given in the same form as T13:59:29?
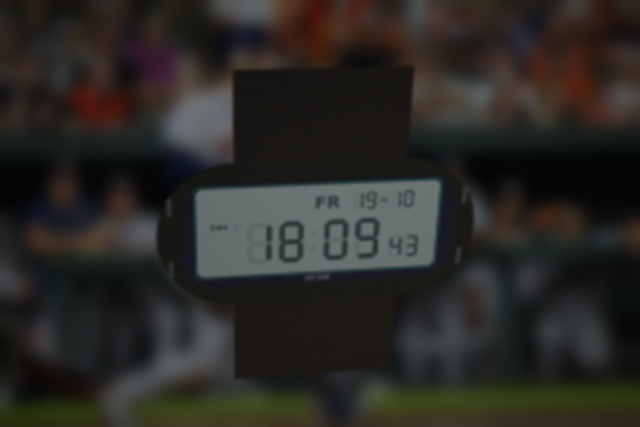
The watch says T18:09:43
